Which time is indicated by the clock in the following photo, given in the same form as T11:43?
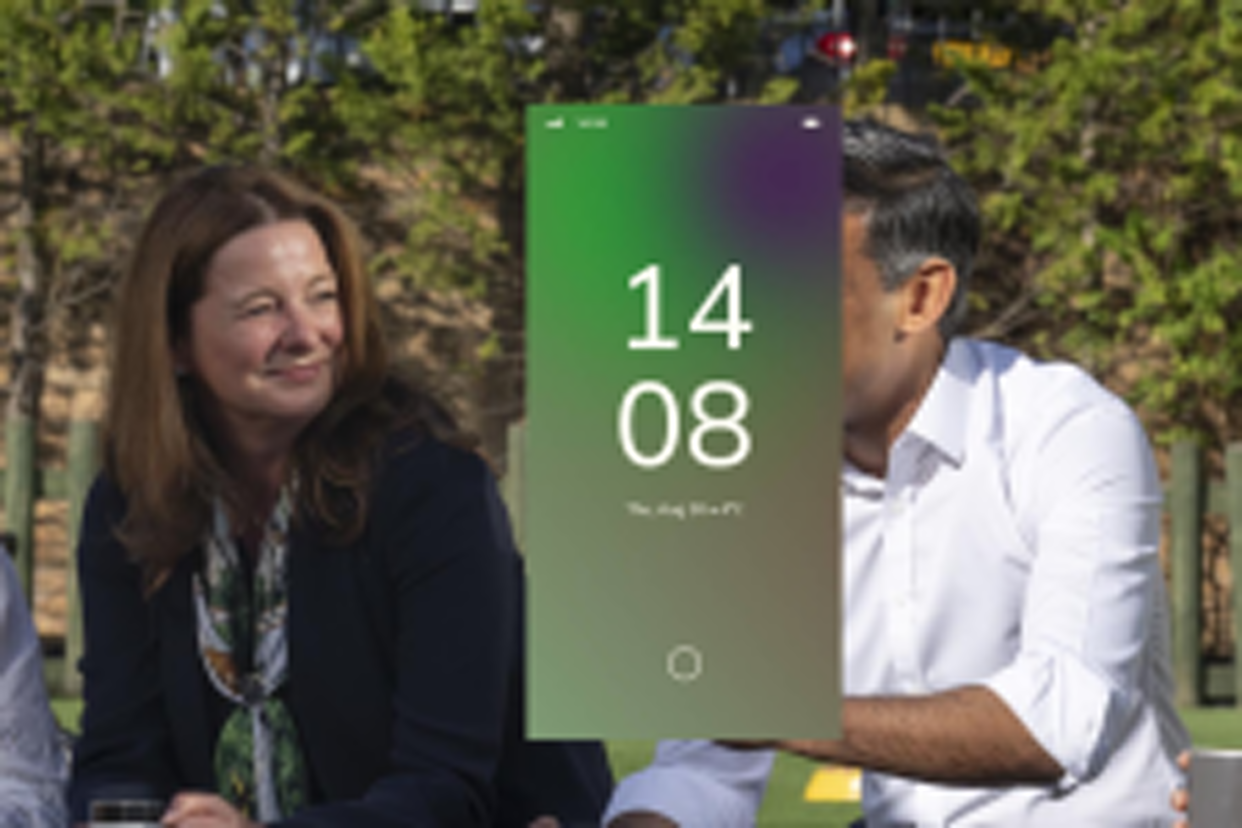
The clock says T14:08
